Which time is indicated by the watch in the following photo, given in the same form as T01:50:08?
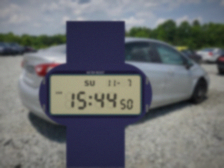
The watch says T15:44:50
